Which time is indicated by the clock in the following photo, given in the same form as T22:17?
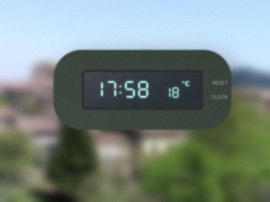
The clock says T17:58
